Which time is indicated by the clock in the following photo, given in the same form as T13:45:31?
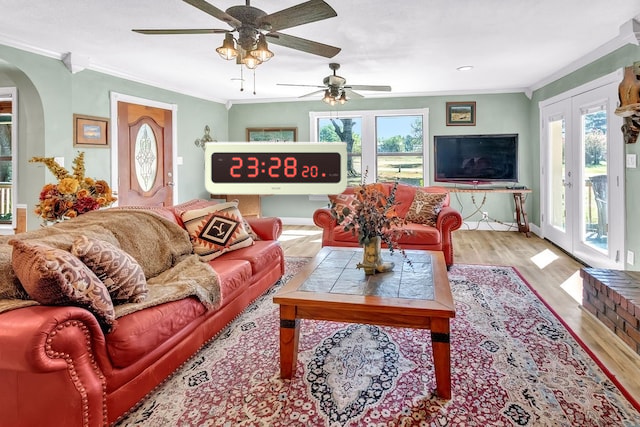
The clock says T23:28:20
